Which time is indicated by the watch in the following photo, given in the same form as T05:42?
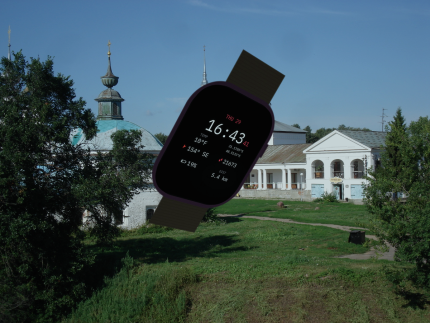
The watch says T16:43
